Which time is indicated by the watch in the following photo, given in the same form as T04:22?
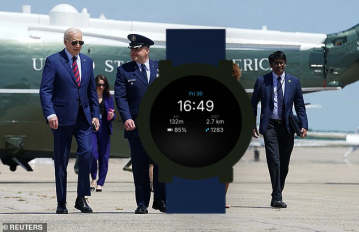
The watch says T16:49
